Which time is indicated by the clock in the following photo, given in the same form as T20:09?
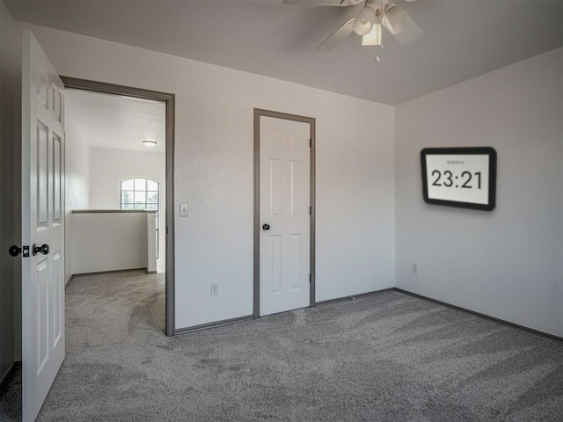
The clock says T23:21
